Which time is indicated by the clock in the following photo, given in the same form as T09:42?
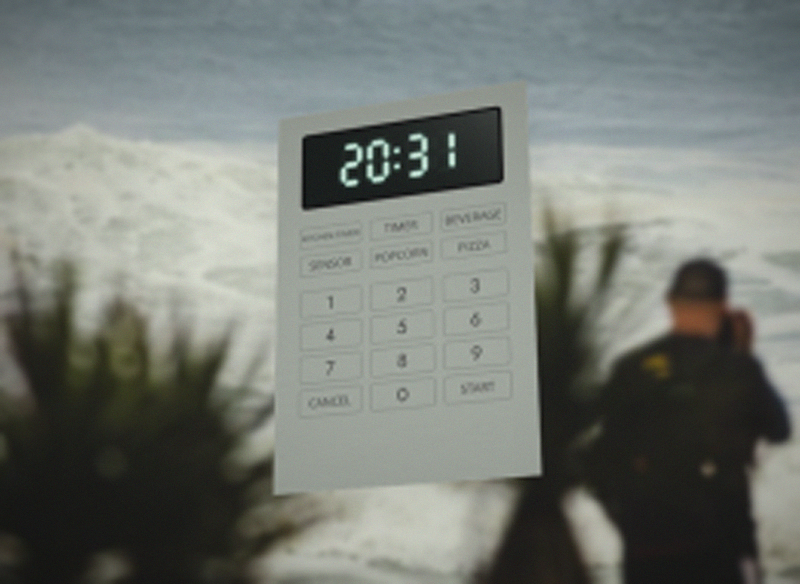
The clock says T20:31
